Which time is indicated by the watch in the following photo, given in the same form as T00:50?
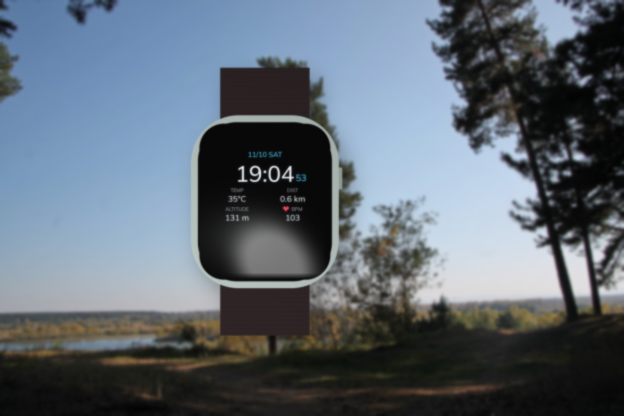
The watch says T19:04
